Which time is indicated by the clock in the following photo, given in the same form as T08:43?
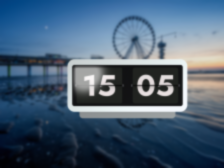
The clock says T15:05
